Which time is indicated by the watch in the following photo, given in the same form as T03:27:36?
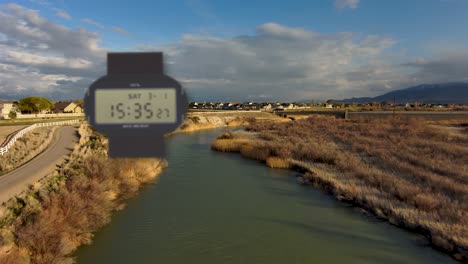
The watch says T15:35:27
